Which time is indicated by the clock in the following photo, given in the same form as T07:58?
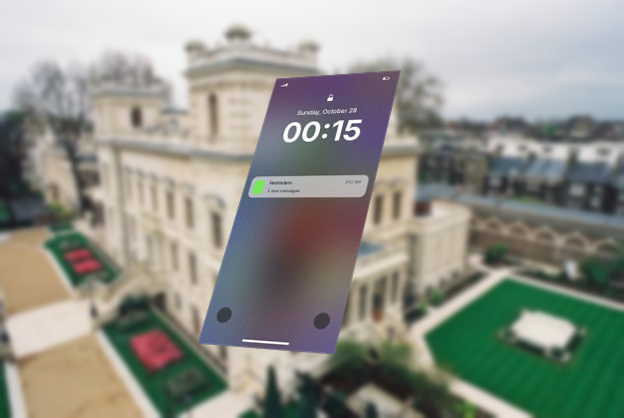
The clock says T00:15
